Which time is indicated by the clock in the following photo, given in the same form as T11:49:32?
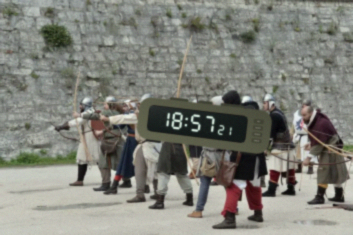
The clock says T18:57:21
